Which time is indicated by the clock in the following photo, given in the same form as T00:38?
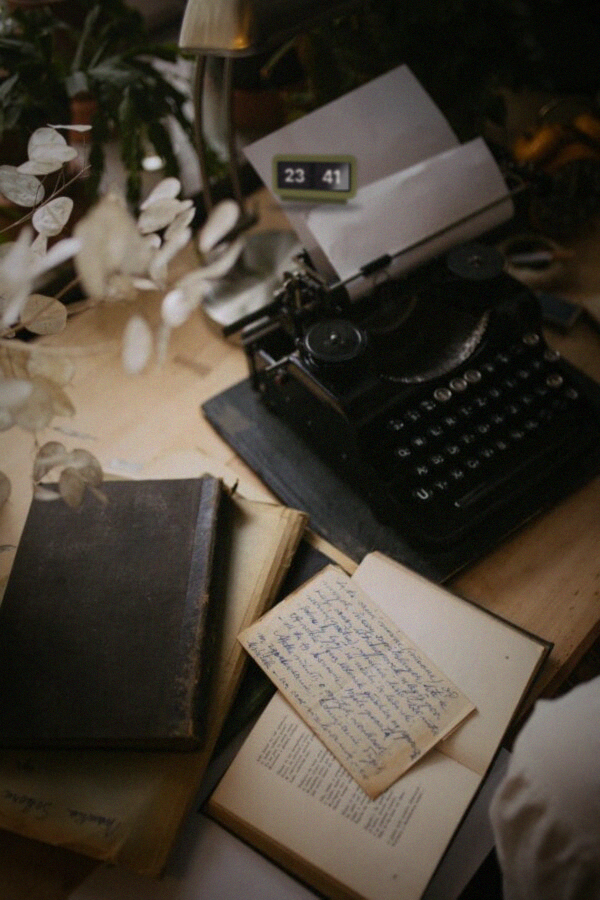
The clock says T23:41
